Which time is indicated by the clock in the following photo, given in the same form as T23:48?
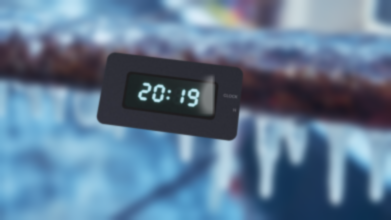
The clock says T20:19
